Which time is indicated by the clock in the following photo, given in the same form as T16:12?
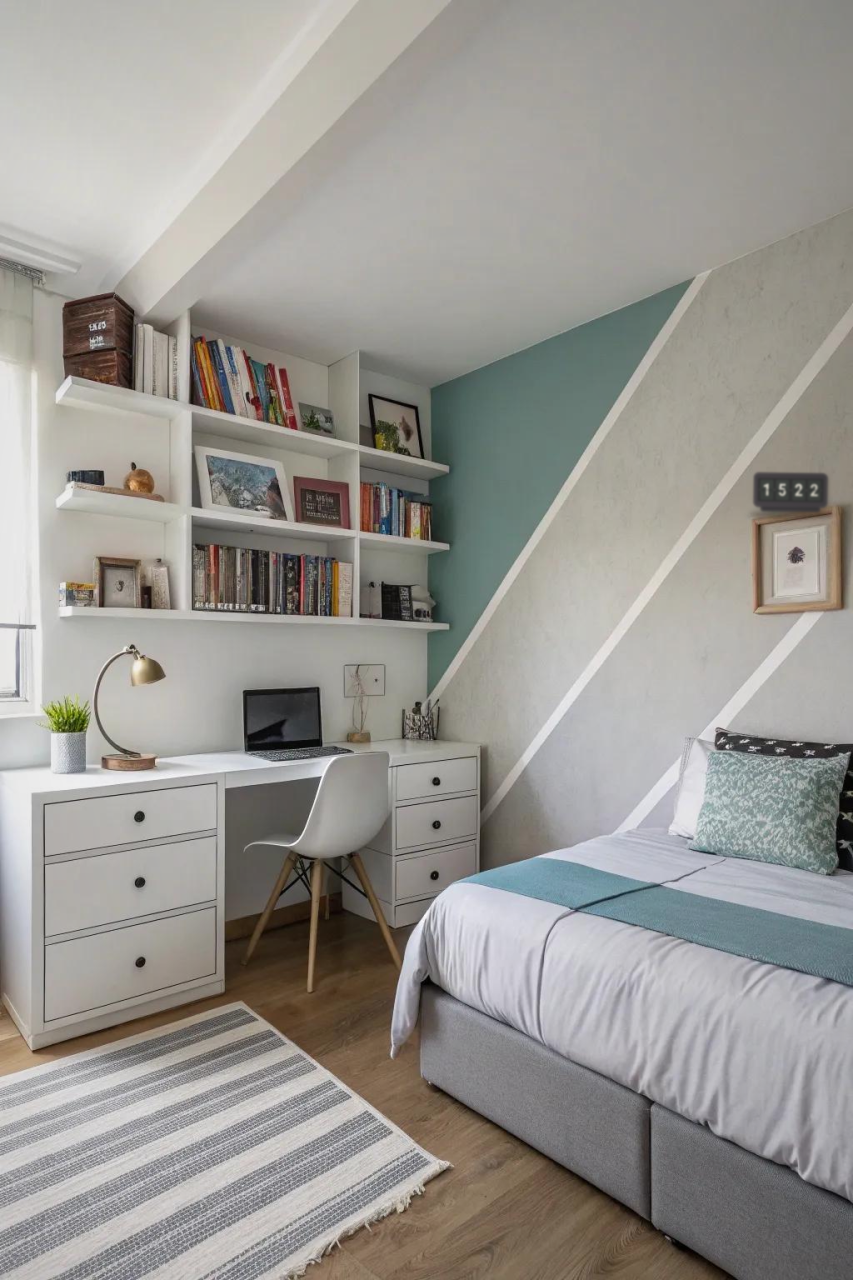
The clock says T15:22
